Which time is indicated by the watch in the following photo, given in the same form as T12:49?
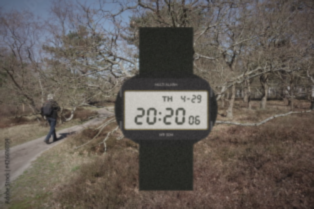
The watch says T20:20
